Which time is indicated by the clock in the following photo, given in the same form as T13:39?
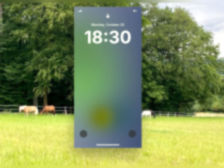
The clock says T18:30
